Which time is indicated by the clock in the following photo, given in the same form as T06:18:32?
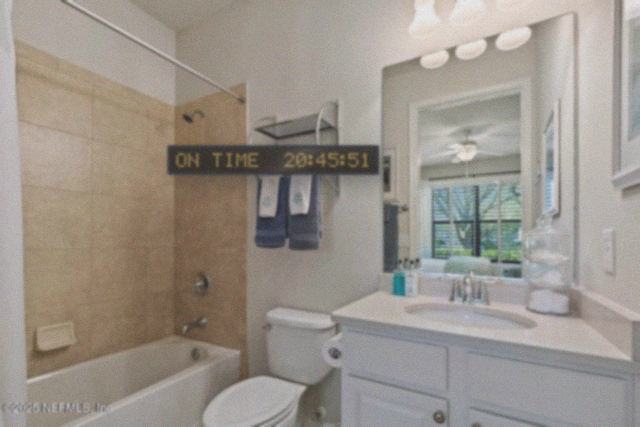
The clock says T20:45:51
